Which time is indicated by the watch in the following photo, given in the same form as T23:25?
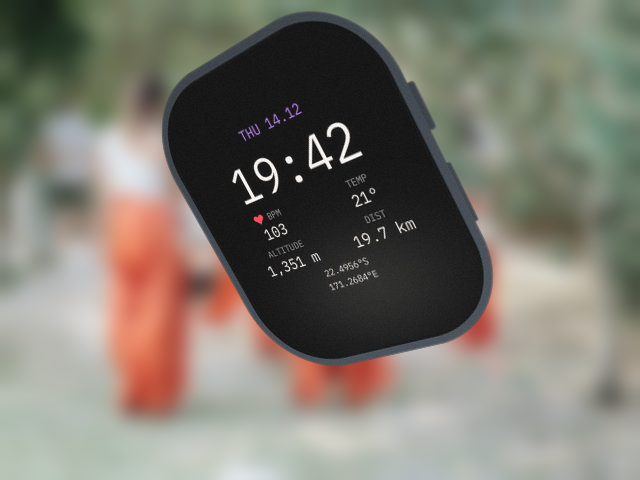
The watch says T19:42
